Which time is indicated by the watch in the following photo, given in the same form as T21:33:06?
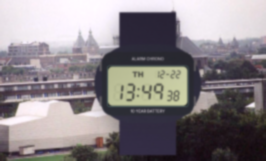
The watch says T13:49:38
